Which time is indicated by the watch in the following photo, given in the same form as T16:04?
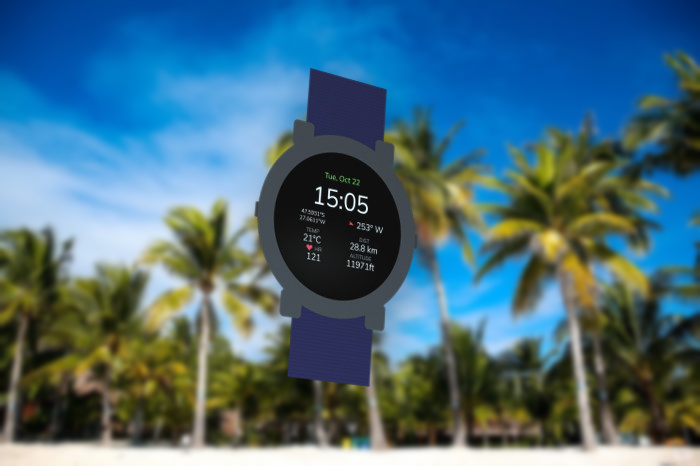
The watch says T15:05
